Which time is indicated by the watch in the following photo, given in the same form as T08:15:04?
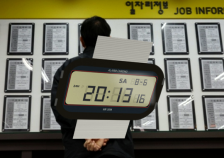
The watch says T20:13:16
